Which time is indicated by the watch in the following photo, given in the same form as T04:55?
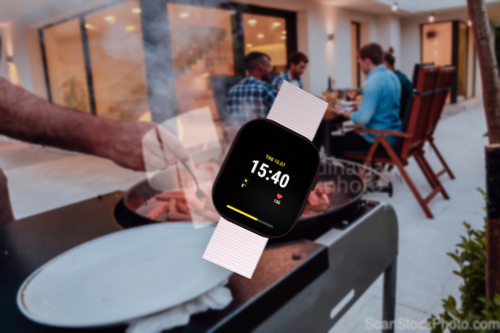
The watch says T15:40
